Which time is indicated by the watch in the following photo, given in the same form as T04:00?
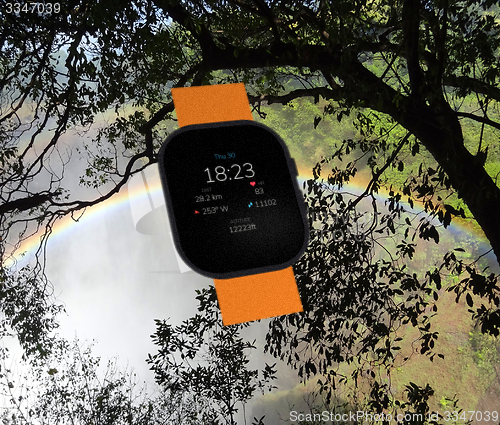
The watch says T18:23
